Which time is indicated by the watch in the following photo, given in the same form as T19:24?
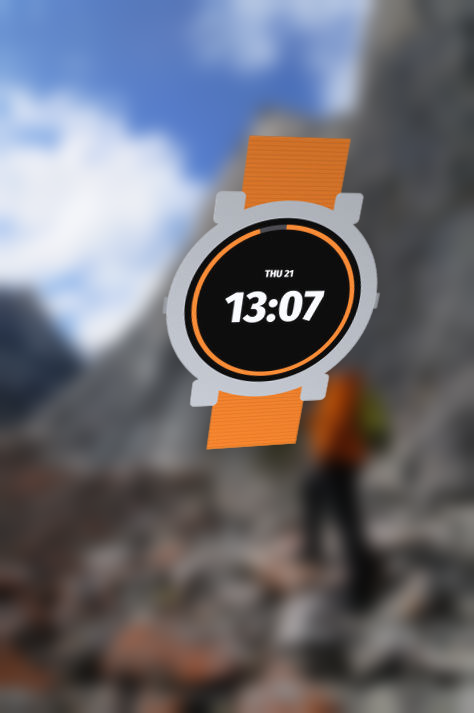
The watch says T13:07
